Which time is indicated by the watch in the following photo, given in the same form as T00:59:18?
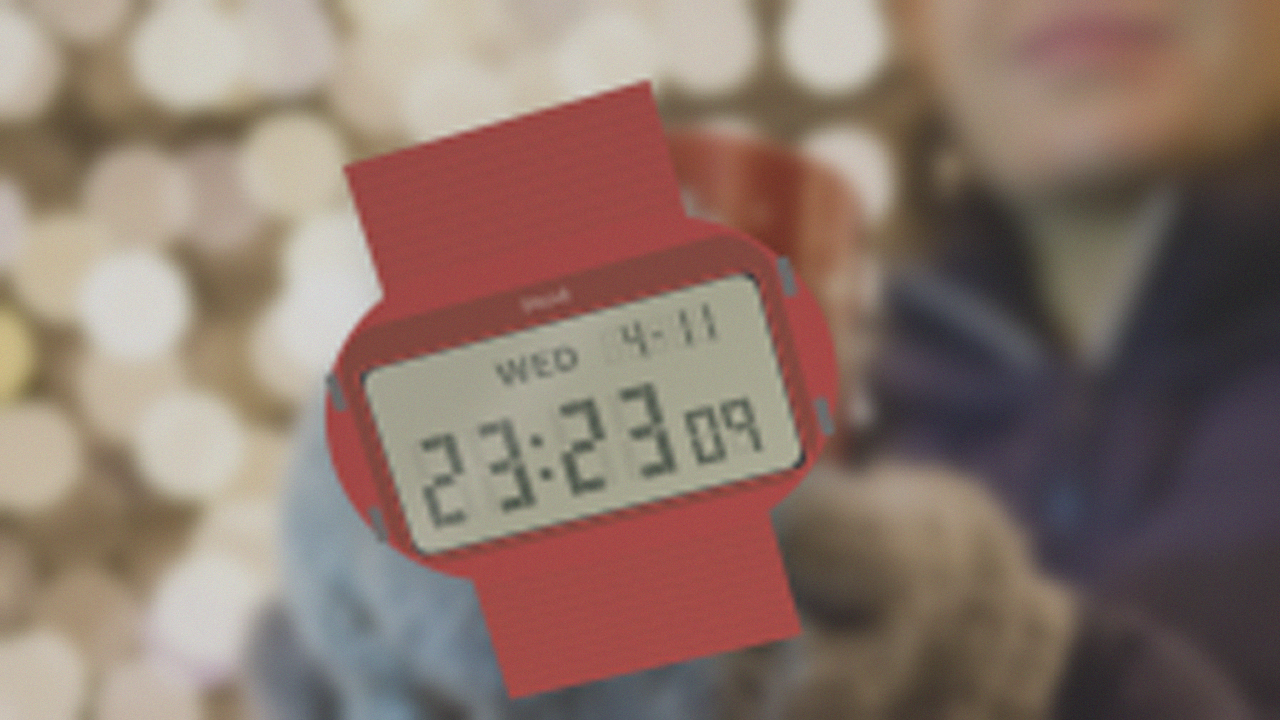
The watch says T23:23:09
